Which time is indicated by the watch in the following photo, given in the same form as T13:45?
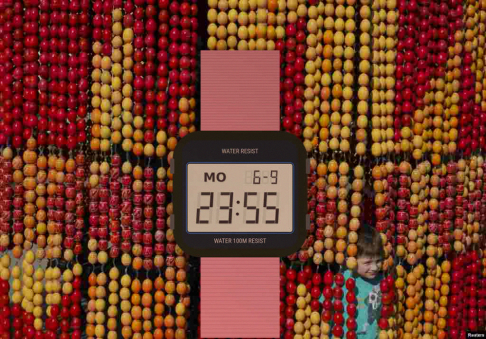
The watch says T23:55
